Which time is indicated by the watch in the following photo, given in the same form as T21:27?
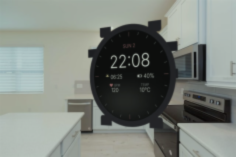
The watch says T22:08
